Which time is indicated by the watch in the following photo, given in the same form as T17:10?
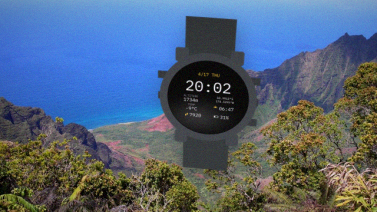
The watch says T20:02
